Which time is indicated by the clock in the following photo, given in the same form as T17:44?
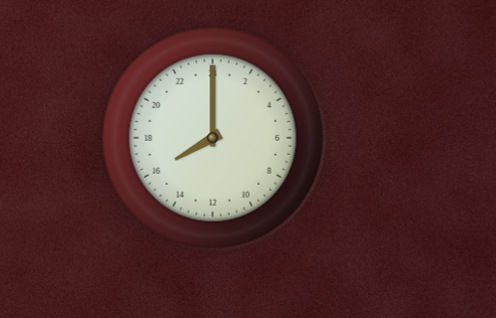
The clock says T16:00
